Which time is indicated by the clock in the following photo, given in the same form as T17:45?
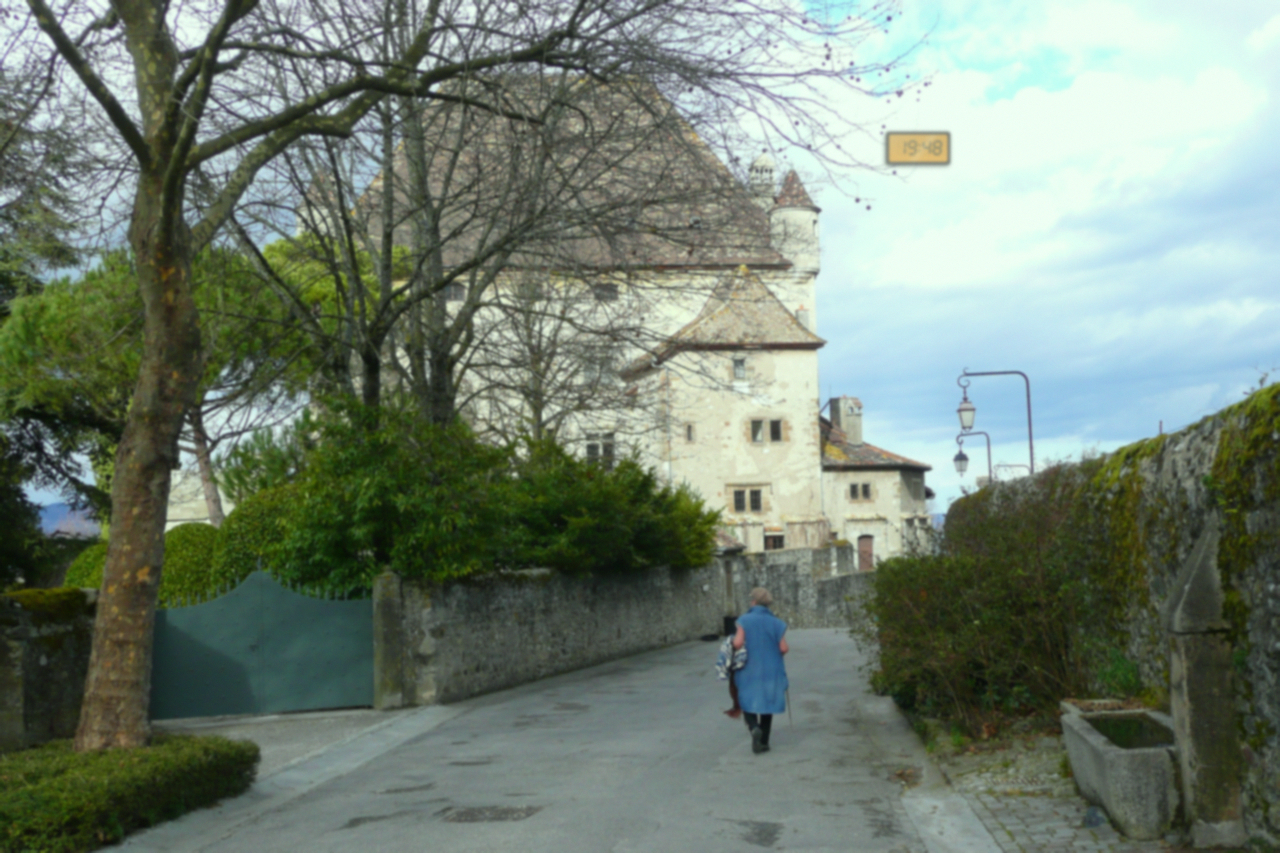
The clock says T19:48
